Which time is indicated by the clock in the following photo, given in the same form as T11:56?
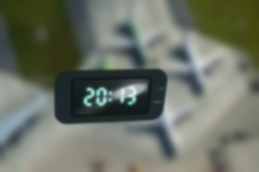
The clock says T20:13
